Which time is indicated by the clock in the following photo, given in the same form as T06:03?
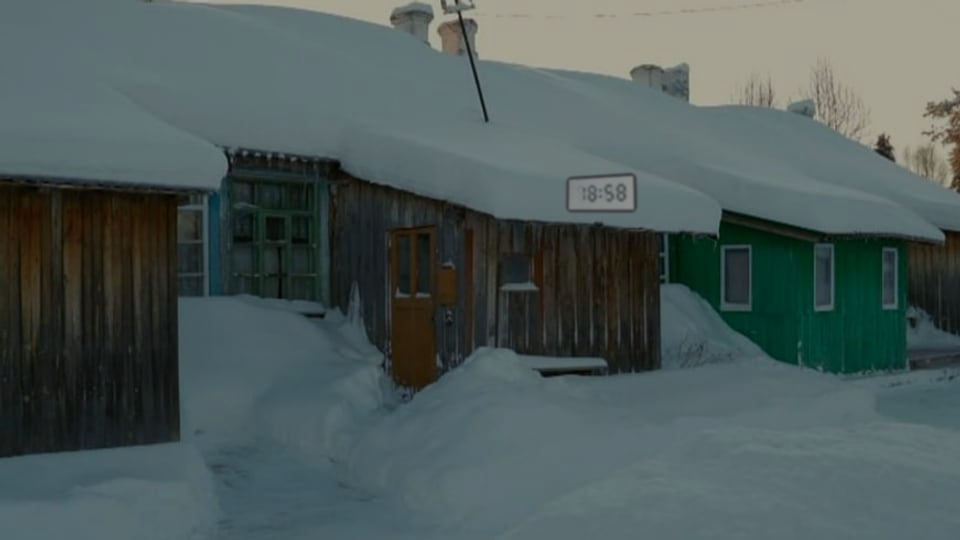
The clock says T18:58
